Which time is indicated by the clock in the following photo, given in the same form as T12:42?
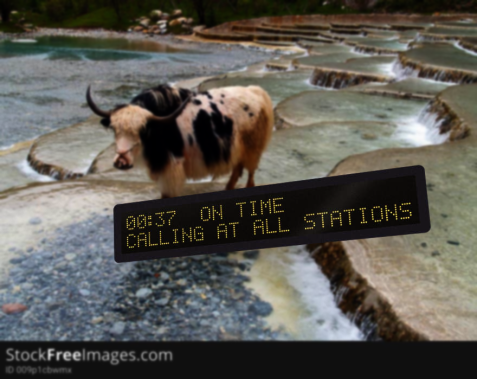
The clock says T00:37
